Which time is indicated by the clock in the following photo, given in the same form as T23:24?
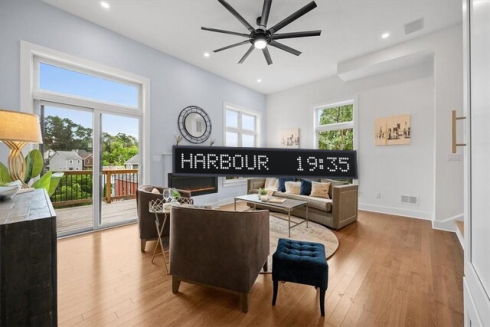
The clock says T19:35
